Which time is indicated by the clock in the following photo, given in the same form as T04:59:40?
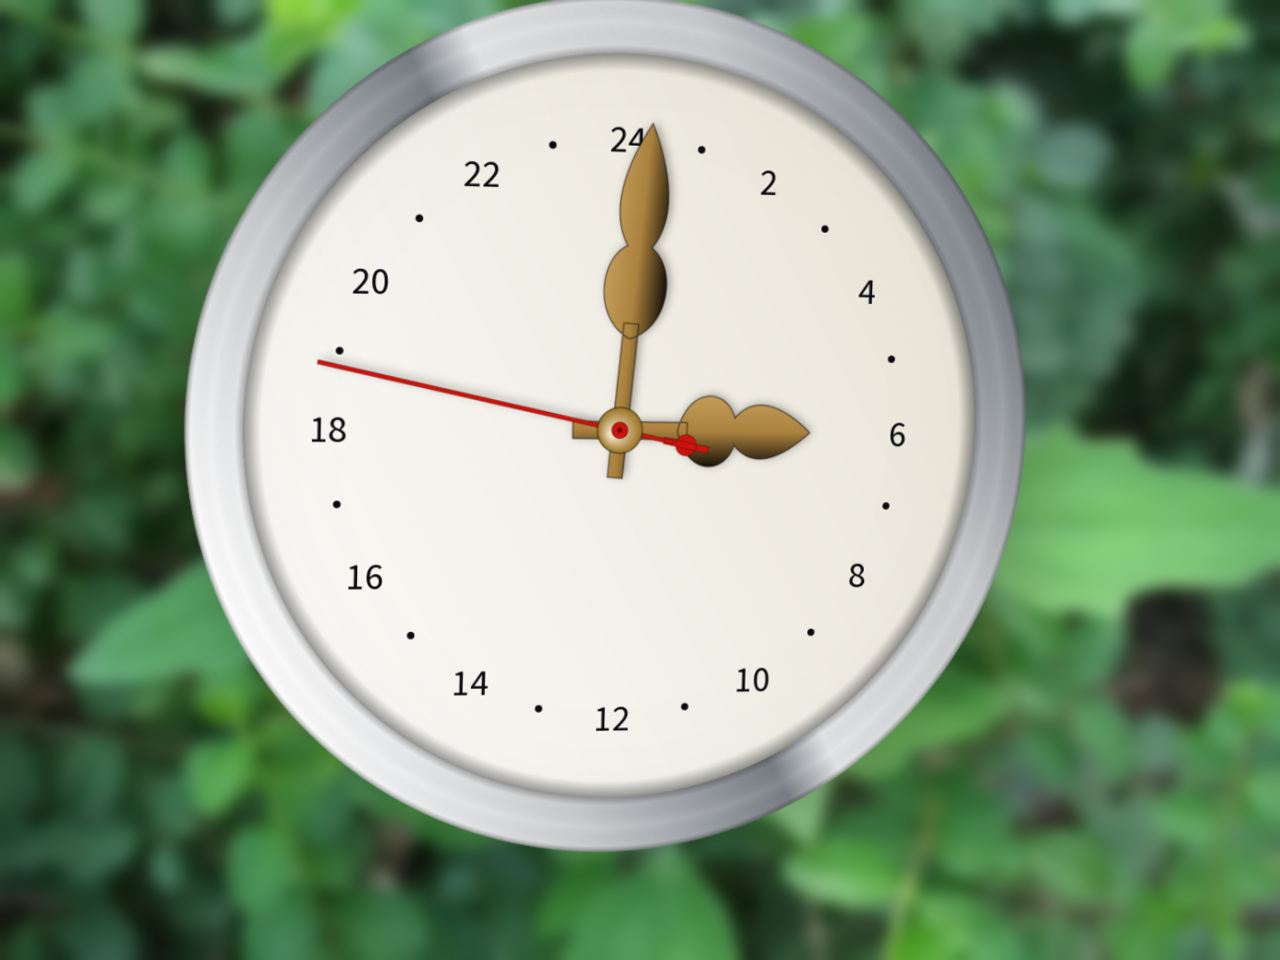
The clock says T06:00:47
